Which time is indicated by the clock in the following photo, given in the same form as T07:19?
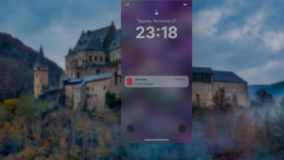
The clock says T23:18
